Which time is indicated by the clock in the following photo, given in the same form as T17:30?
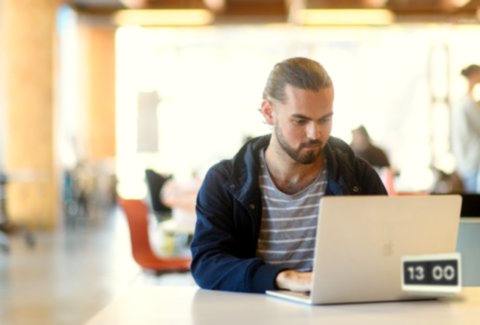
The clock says T13:00
